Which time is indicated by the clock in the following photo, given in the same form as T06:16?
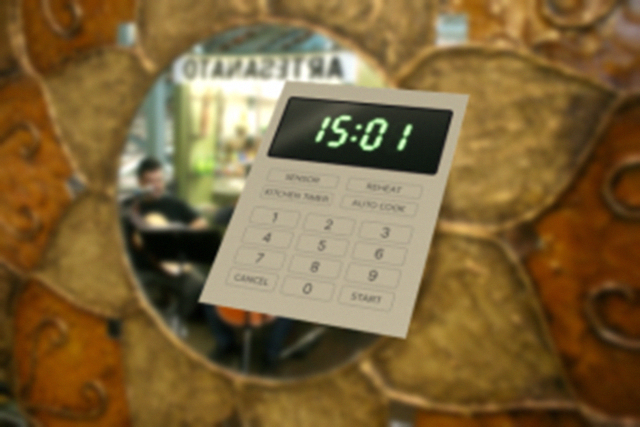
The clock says T15:01
